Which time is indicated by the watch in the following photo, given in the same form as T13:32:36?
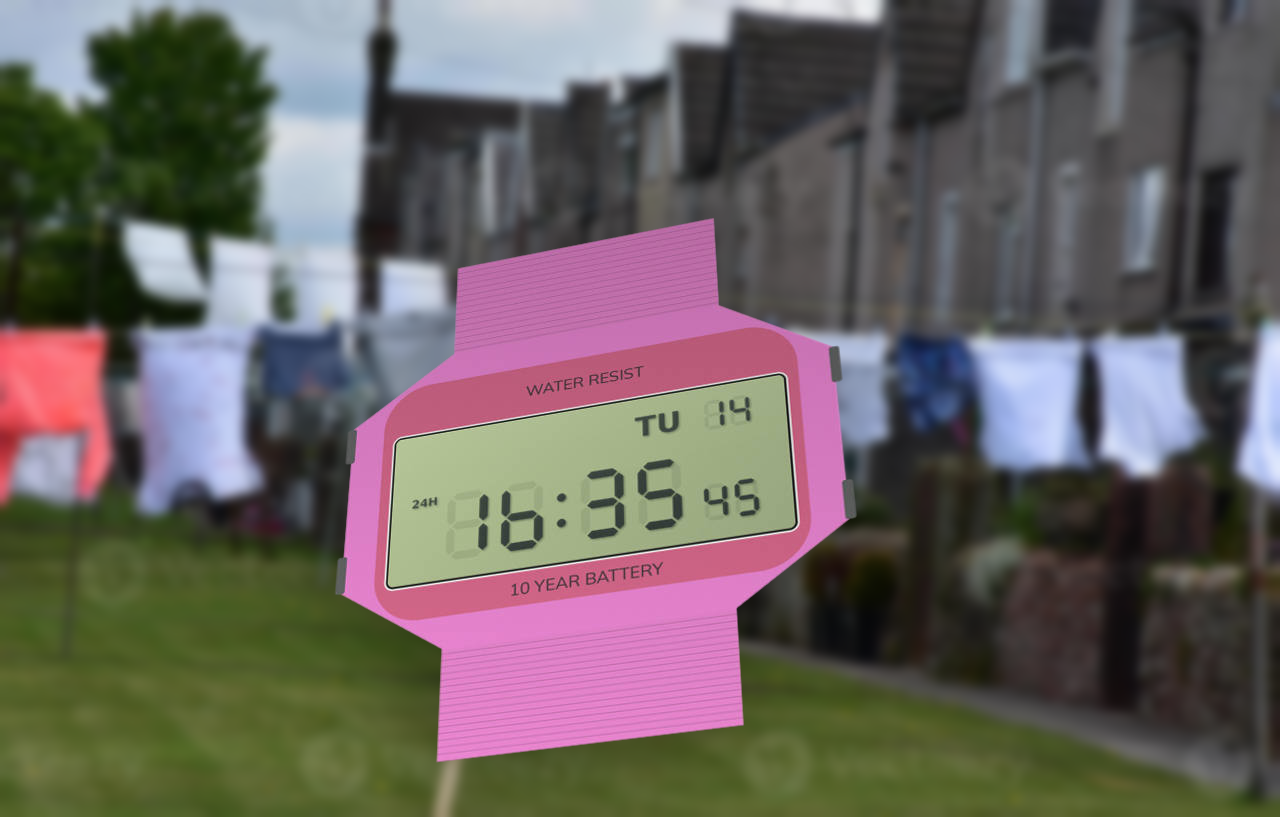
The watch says T16:35:45
